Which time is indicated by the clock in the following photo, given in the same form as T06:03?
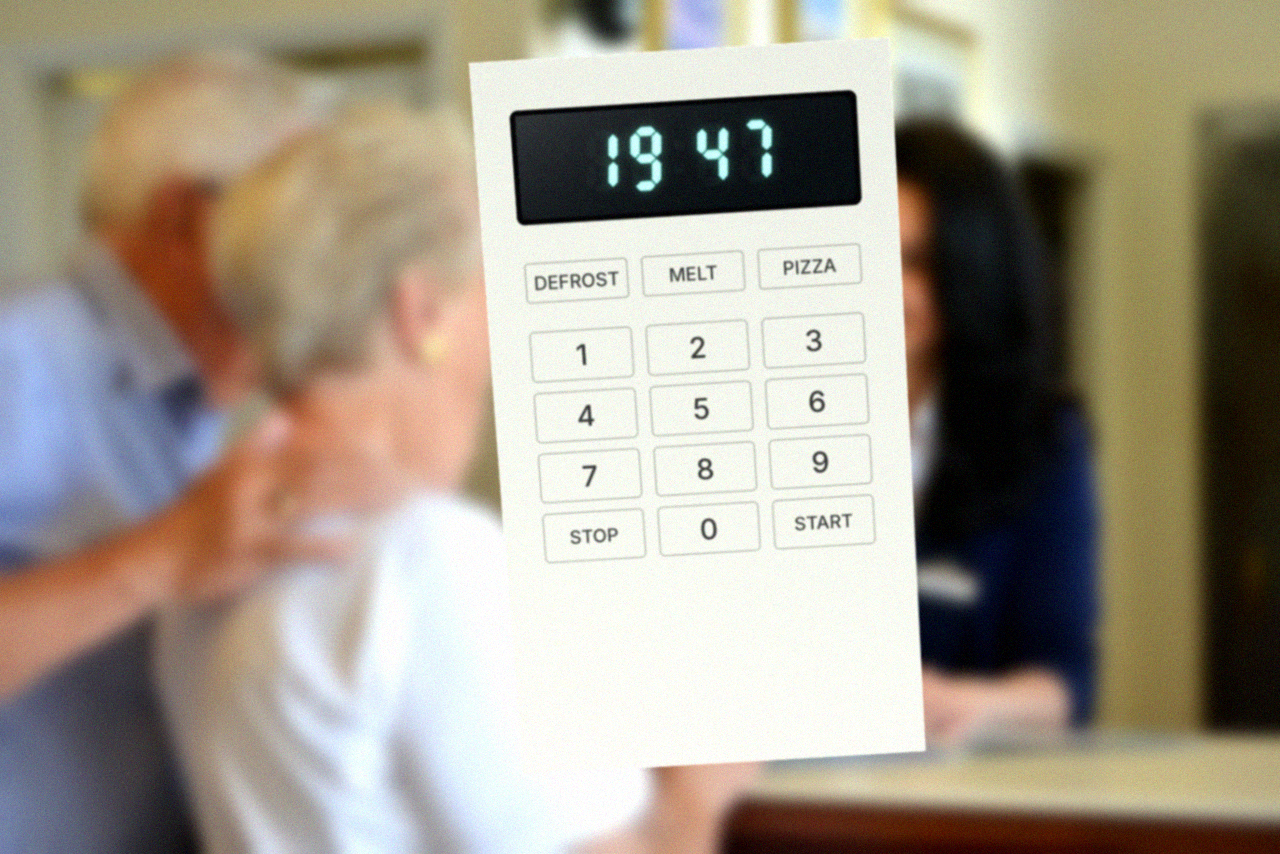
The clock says T19:47
